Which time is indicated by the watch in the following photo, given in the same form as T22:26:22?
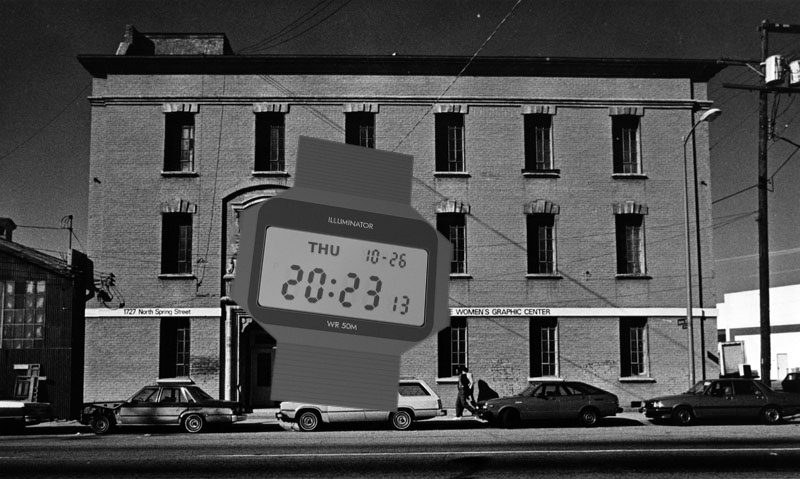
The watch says T20:23:13
